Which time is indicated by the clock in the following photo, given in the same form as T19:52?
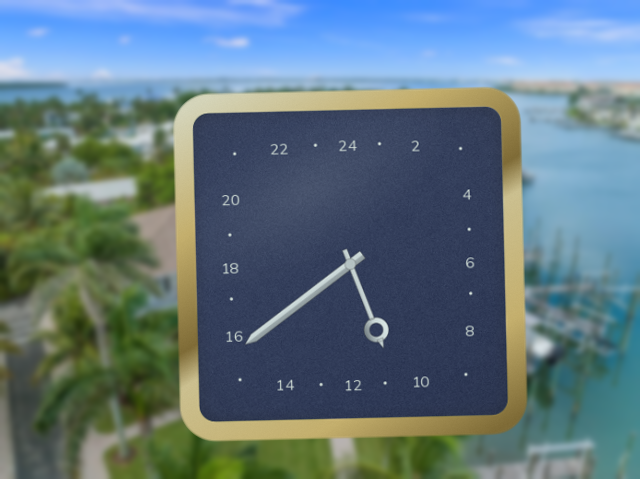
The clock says T10:39
